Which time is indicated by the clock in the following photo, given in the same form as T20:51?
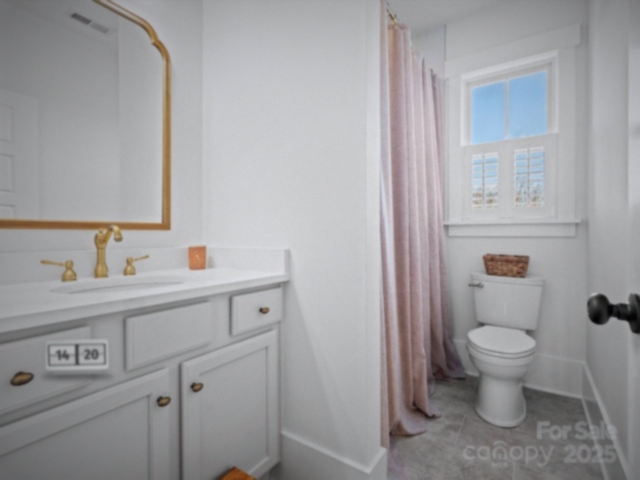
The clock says T14:20
